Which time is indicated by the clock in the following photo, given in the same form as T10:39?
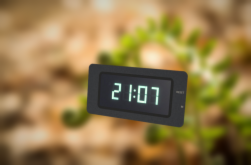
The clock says T21:07
